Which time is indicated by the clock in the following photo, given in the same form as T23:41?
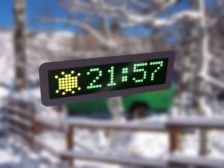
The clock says T21:57
